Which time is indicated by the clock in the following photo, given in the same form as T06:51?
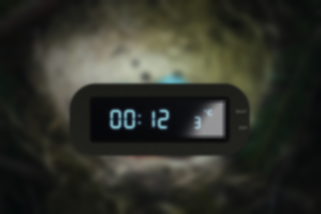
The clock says T00:12
